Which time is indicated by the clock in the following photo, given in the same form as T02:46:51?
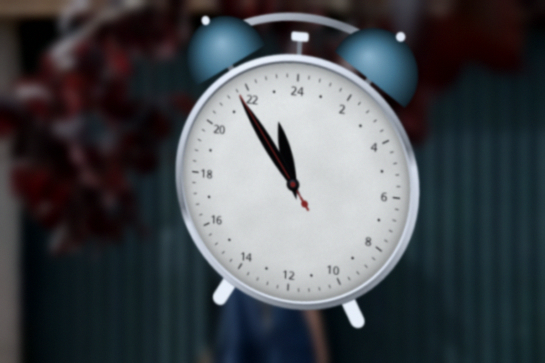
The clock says T22:53:54
